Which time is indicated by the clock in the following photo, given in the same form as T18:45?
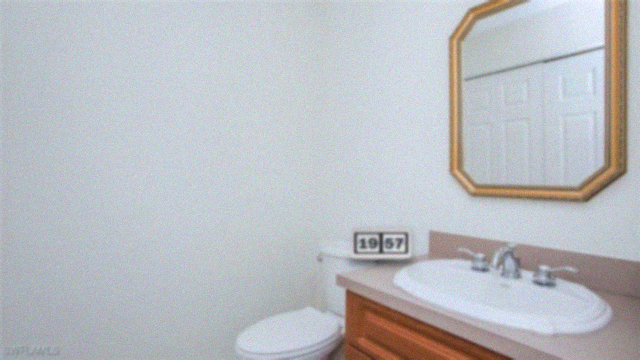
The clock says T19:57
